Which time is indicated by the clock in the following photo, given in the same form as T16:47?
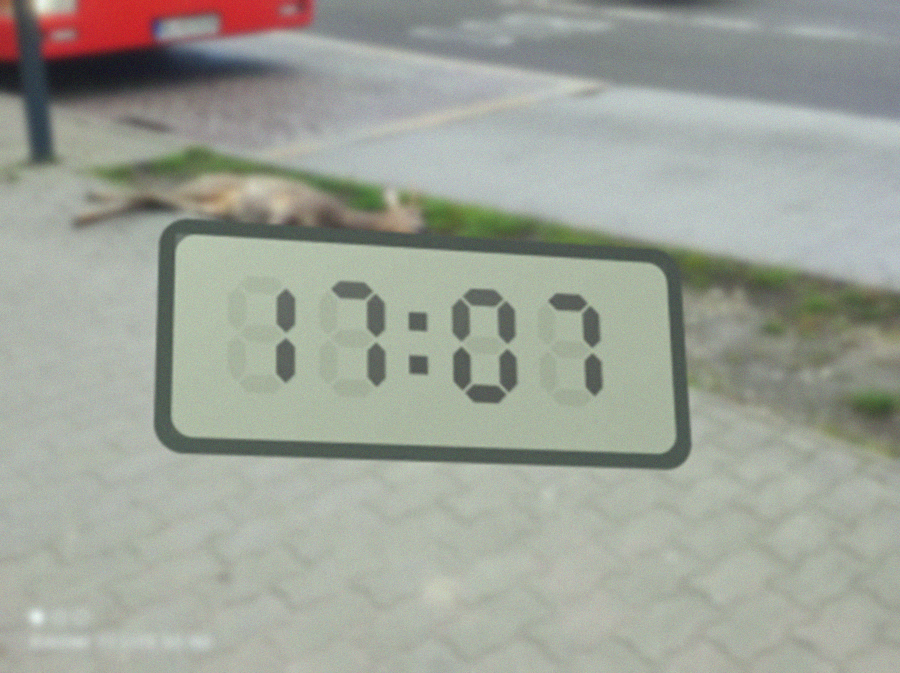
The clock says T17:07
